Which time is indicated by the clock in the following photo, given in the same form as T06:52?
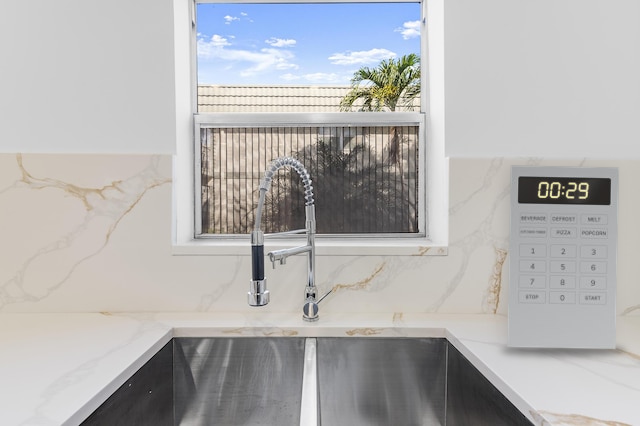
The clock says T00:29
